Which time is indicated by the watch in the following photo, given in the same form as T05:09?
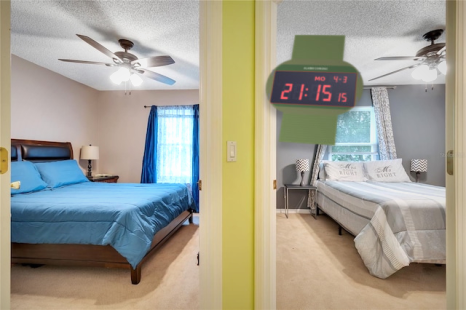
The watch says T21:15
